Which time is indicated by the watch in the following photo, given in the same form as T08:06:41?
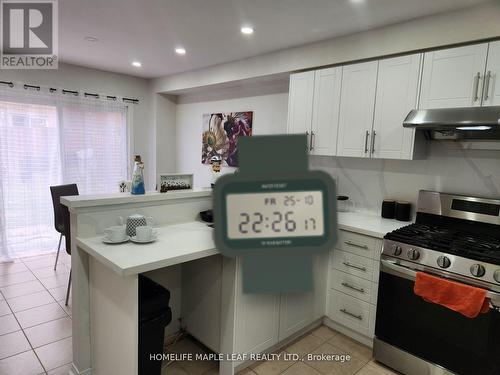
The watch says T22:26:17
